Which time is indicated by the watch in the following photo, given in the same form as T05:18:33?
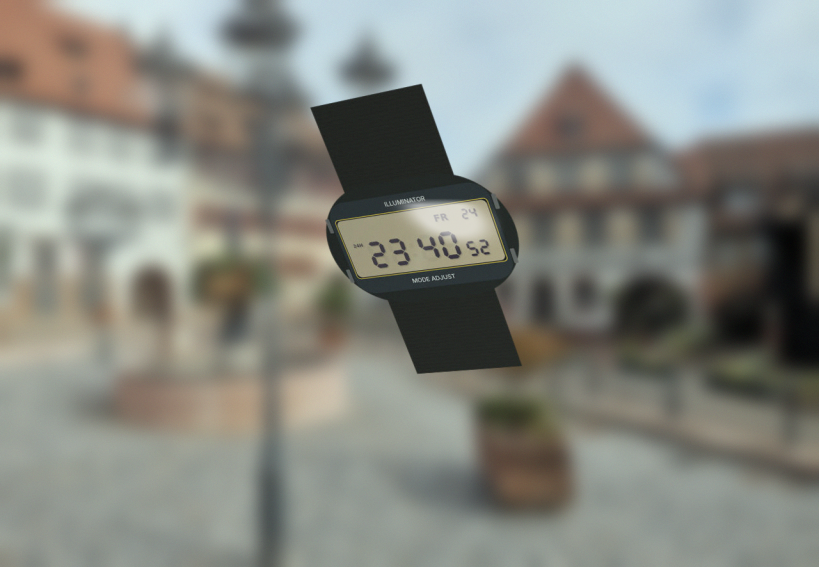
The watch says T23:40:52
